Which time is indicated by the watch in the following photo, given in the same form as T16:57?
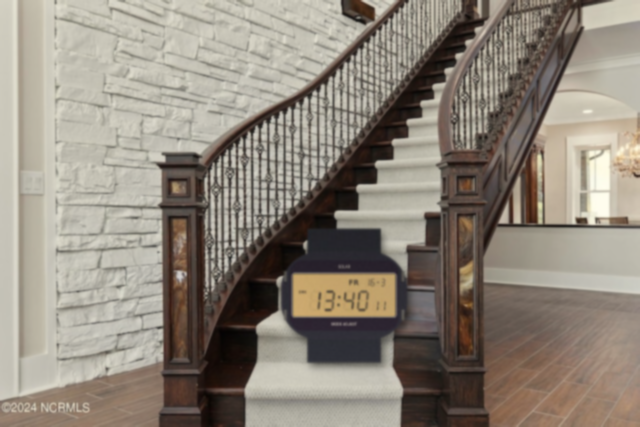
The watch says T13:40
